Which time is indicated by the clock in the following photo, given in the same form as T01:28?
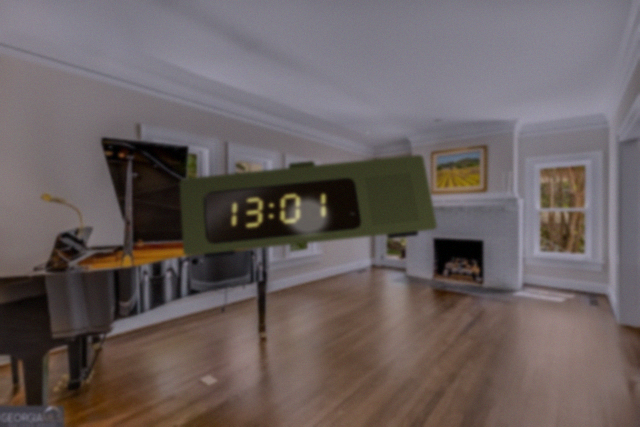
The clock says T13:01
